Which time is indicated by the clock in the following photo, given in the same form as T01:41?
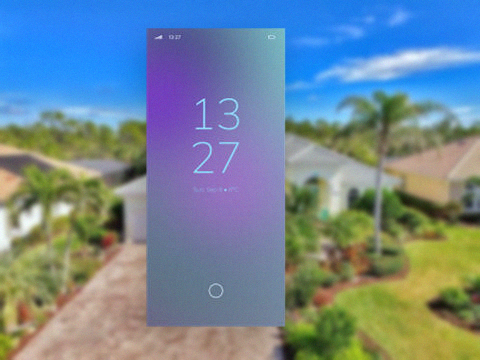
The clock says T13:27
